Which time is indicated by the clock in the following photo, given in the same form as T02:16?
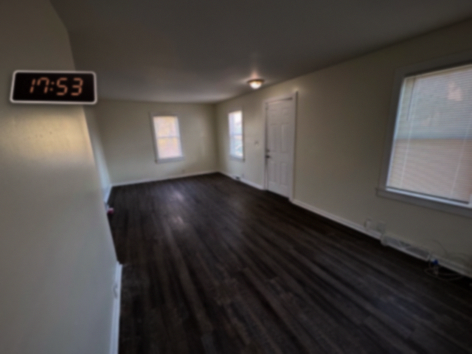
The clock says T17:53
